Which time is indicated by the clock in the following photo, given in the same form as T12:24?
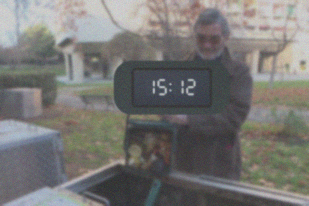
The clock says T15:12
